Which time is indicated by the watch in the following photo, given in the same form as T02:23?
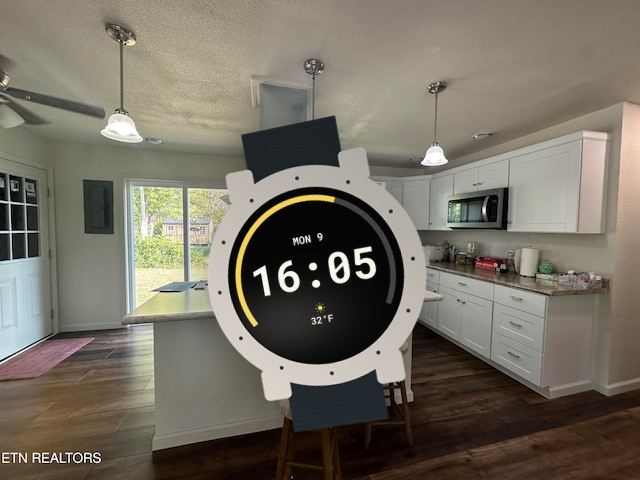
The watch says T16:05
